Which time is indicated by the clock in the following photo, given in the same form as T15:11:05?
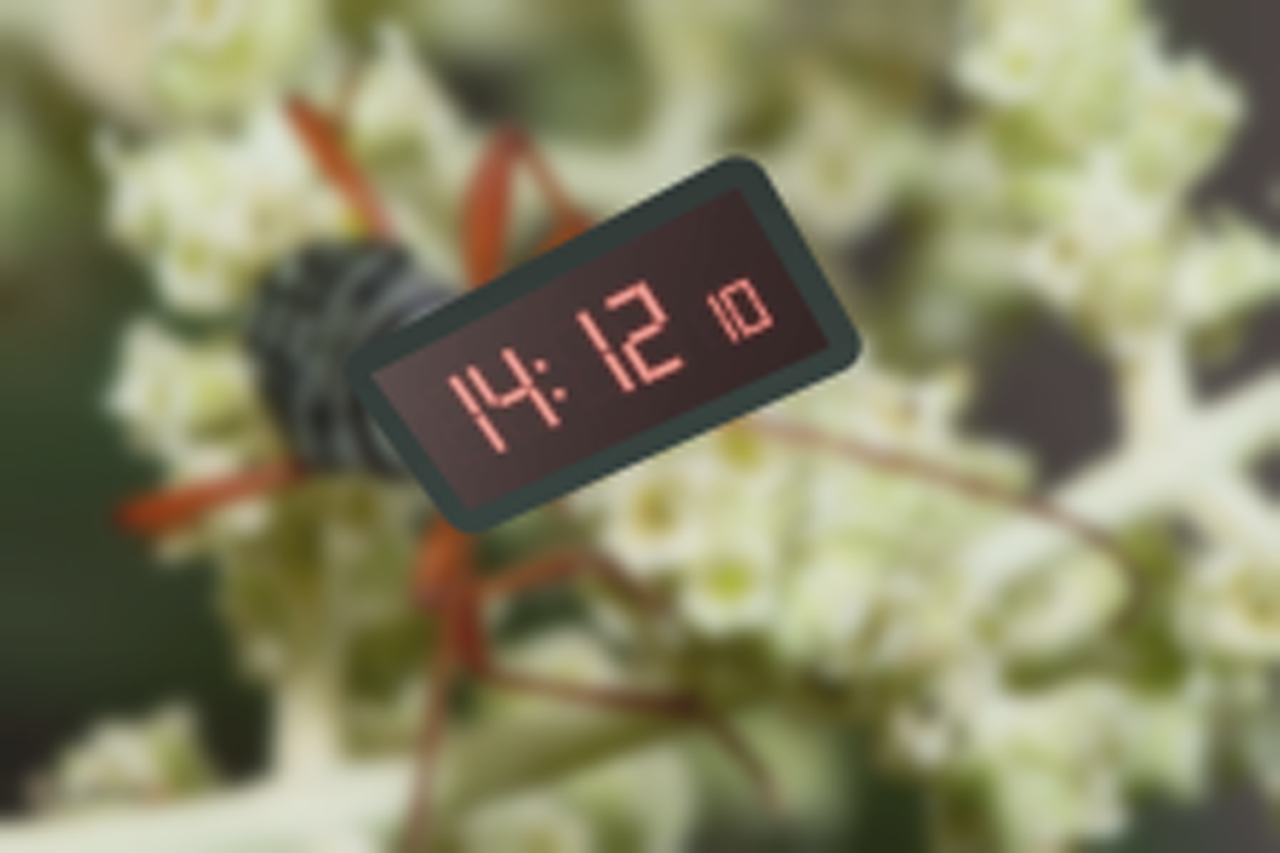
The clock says T14:12:10
